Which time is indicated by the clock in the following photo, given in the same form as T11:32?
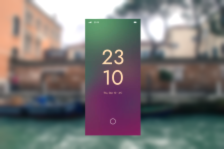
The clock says T23:10
